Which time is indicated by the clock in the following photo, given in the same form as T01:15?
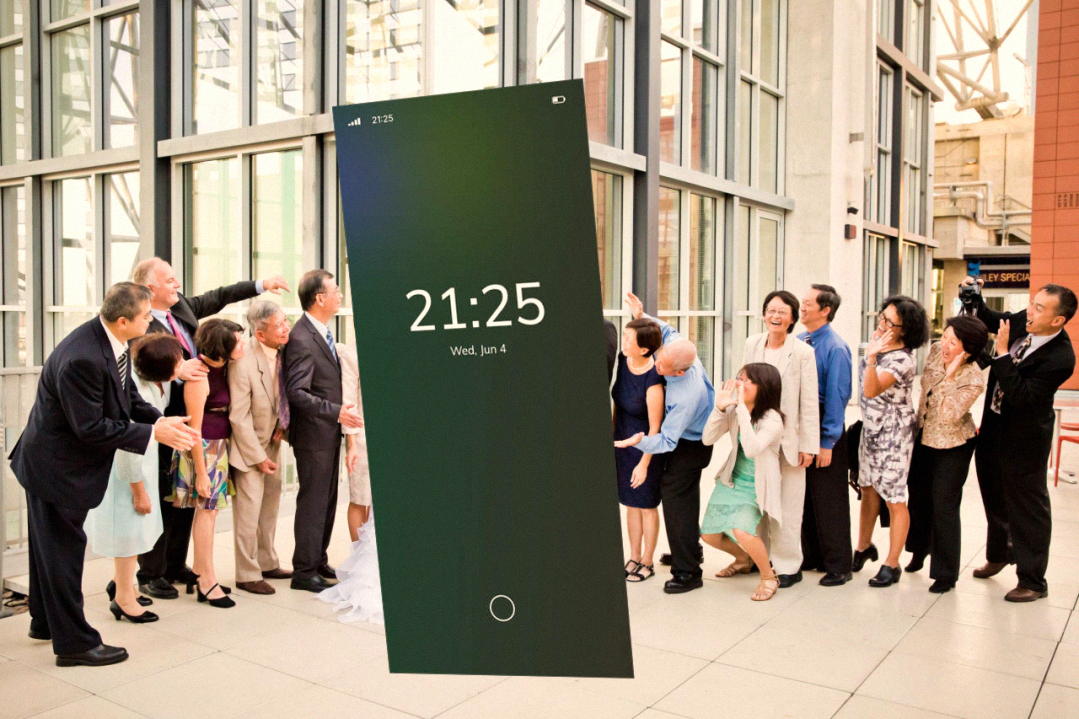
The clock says T21:25
